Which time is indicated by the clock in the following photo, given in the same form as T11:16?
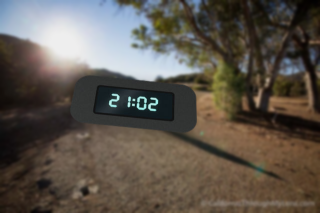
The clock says T21:02
